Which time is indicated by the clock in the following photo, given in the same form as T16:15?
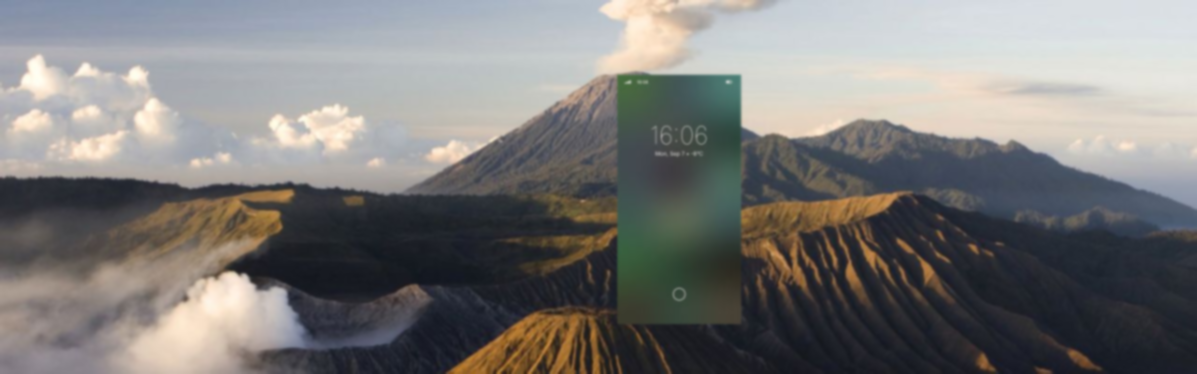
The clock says T16:06
